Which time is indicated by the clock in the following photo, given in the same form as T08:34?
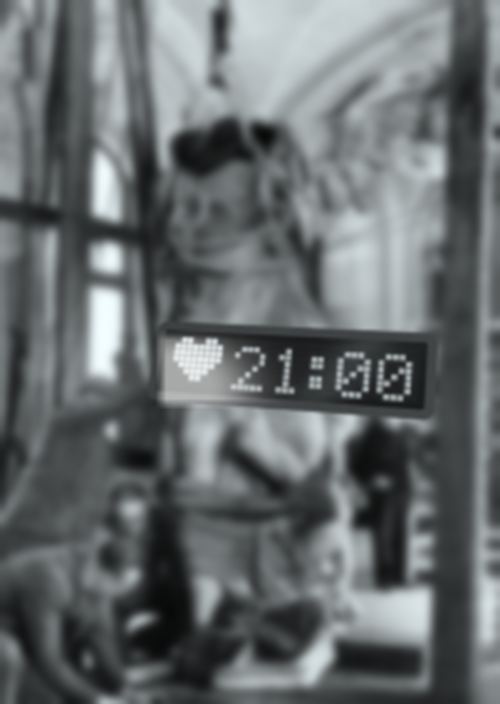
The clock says T21:00
